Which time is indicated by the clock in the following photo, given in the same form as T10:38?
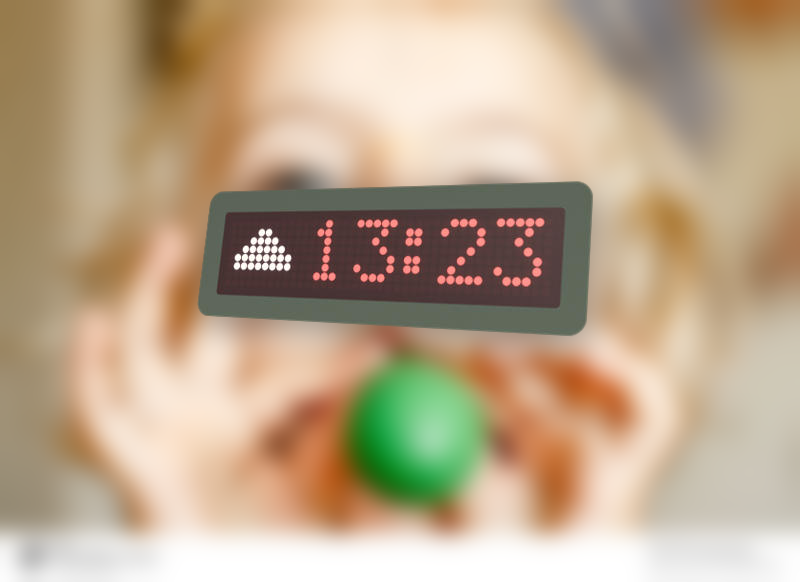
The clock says T13:23
